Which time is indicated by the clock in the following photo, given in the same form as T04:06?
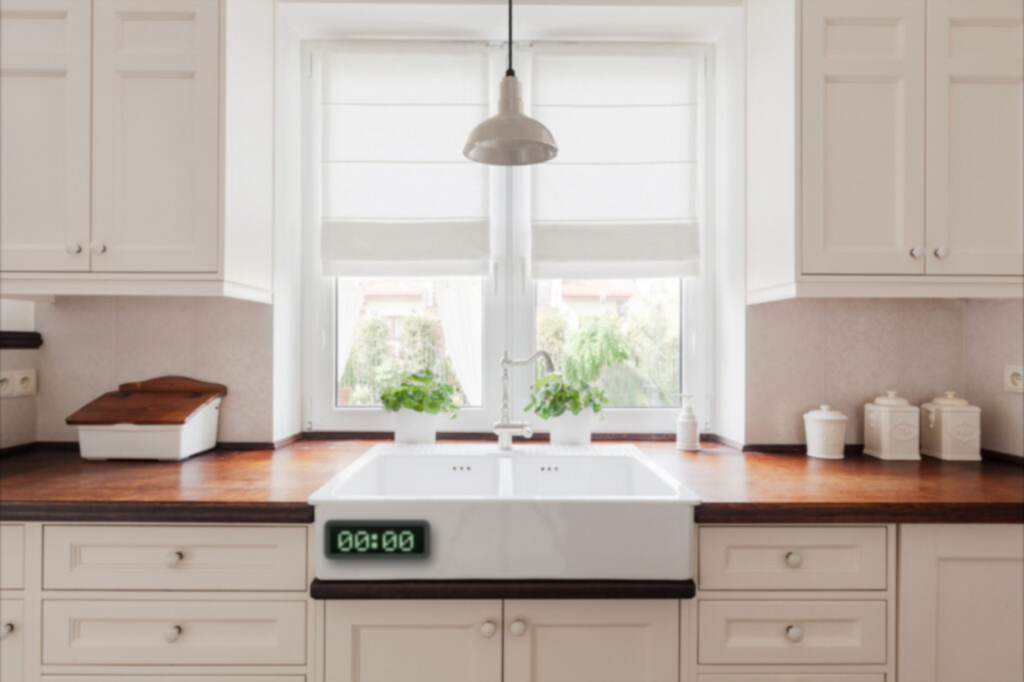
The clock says T00:00
